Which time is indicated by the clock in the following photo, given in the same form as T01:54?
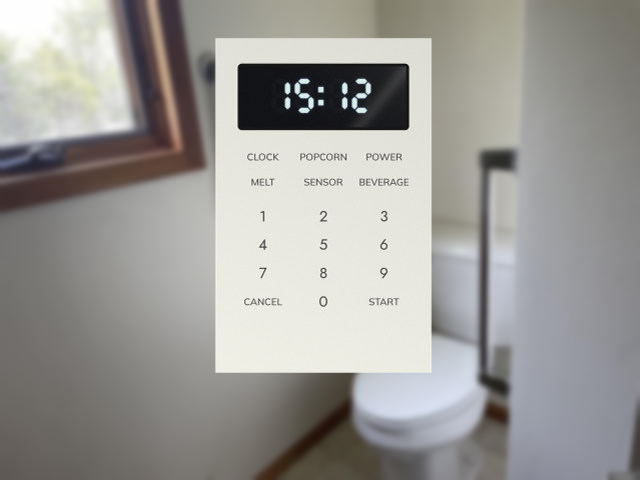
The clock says T15:12
